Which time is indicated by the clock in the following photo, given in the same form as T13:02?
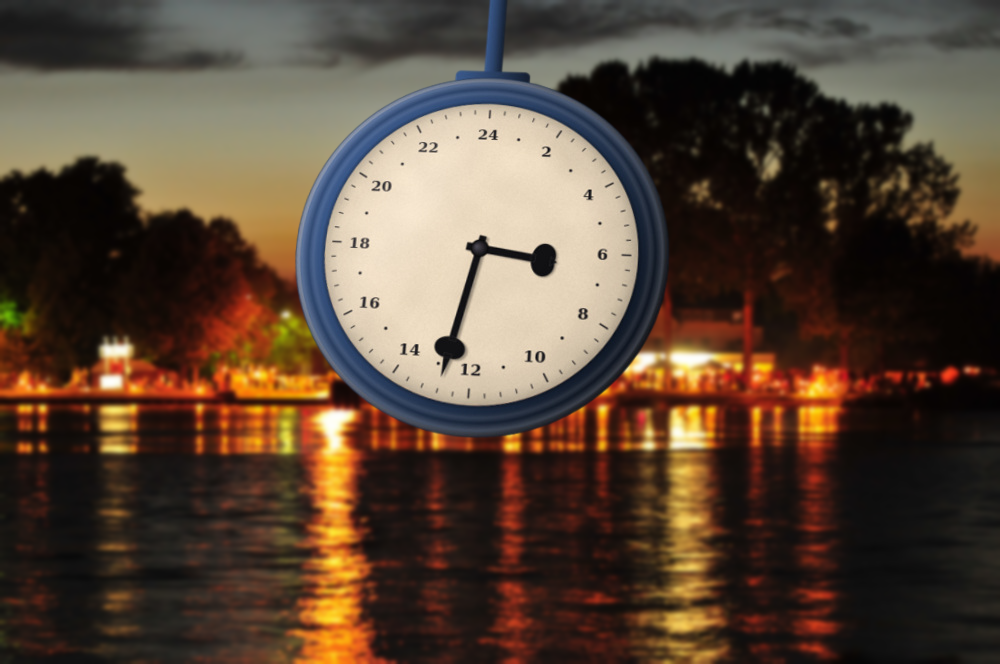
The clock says T06:32
